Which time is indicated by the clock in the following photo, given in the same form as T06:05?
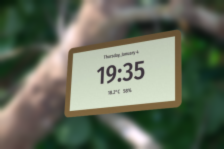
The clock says T19:35
